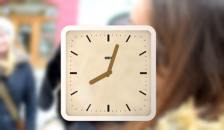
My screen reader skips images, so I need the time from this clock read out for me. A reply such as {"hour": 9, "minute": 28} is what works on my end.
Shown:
{"hour": 8, "minute": 3}
